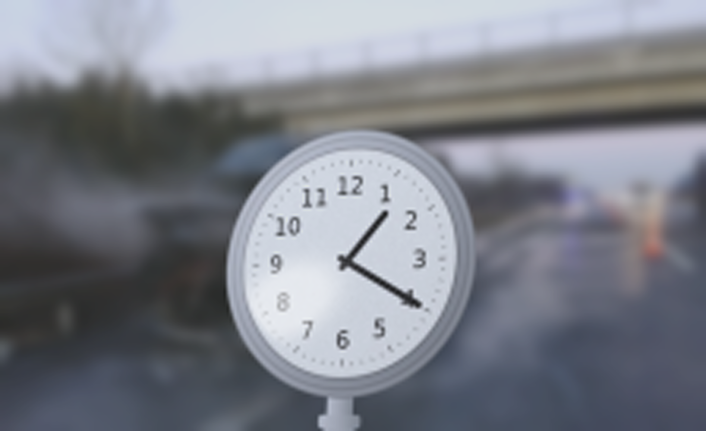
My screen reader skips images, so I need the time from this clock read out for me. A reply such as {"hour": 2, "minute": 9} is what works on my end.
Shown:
{"hour": 1, "minute": 20}
